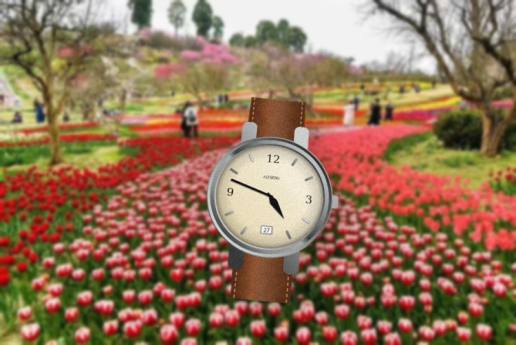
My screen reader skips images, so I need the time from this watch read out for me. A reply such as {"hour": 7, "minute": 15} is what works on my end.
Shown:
{"hour": 4, "minute": 48}
